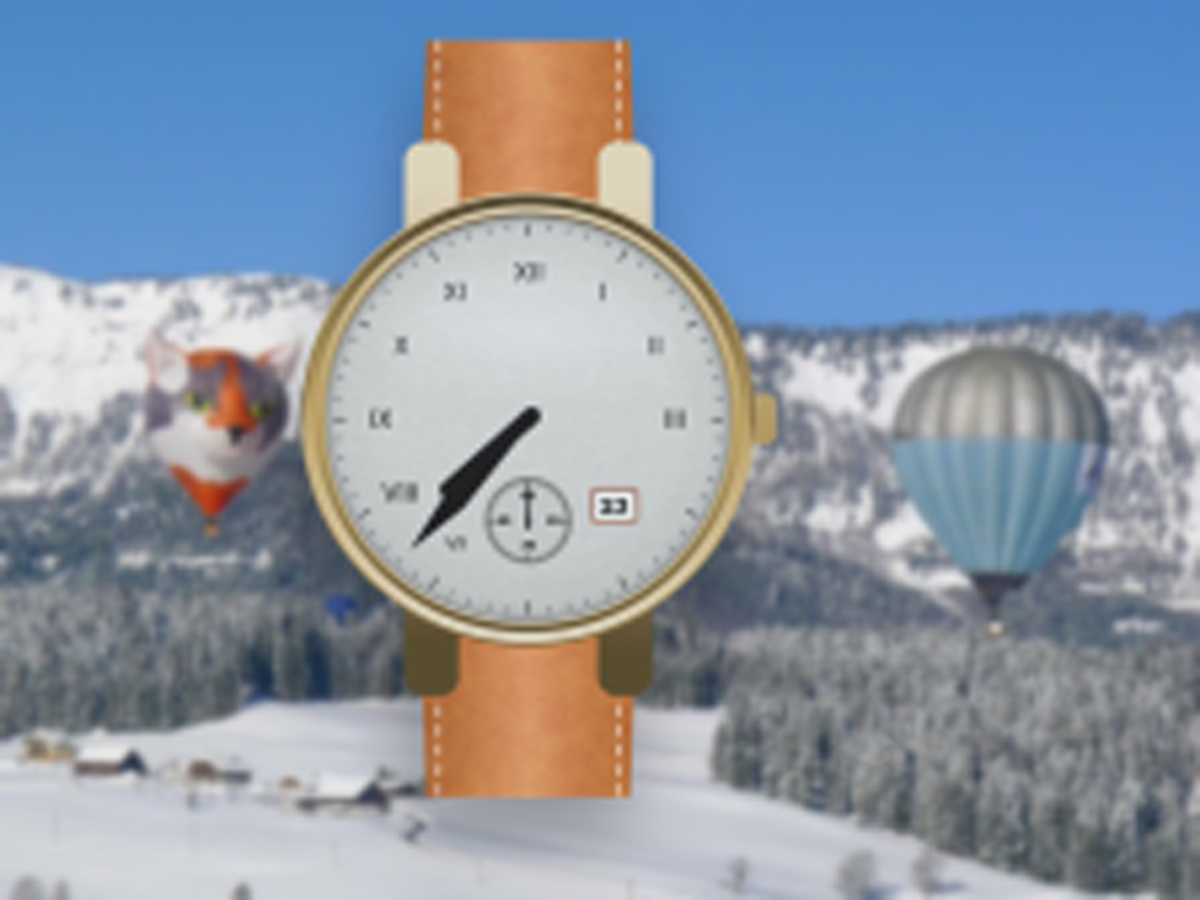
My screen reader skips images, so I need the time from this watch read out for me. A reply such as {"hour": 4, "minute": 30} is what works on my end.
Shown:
{"hour": 7, "minute": 37}
